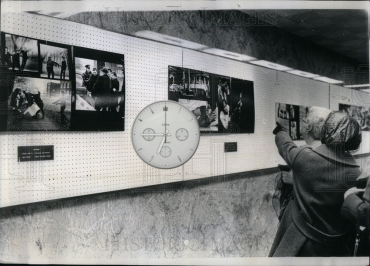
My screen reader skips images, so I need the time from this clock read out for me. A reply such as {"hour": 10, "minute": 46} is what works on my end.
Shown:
{"hour": 6, "minute": 45}
